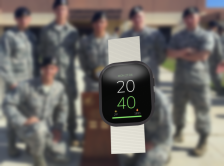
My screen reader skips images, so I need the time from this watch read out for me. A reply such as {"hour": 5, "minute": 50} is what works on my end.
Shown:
{"hour": 20, "minute": 40}
